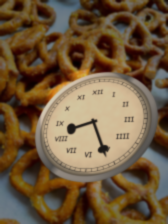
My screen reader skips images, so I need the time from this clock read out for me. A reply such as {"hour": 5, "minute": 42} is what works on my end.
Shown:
{"hour": 8, "minute": 26}
